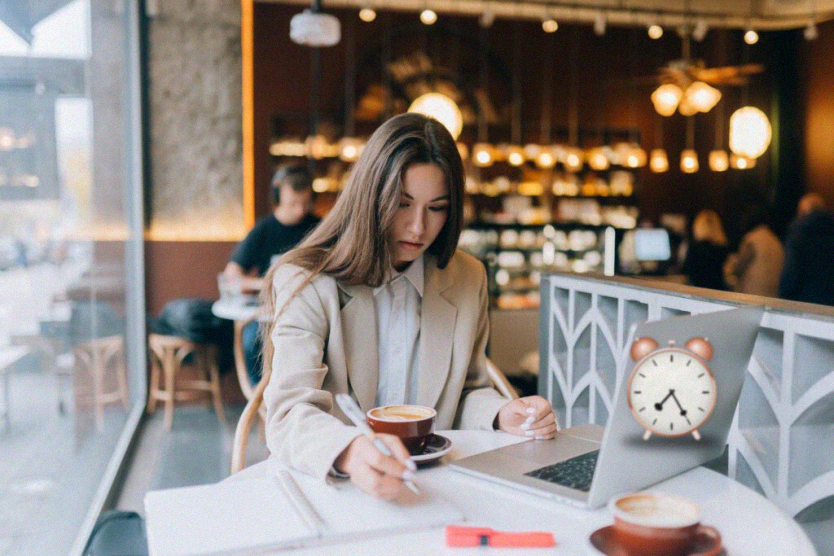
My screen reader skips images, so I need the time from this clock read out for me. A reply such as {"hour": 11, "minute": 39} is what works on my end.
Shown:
{"hour": 7, "minute": 25}
